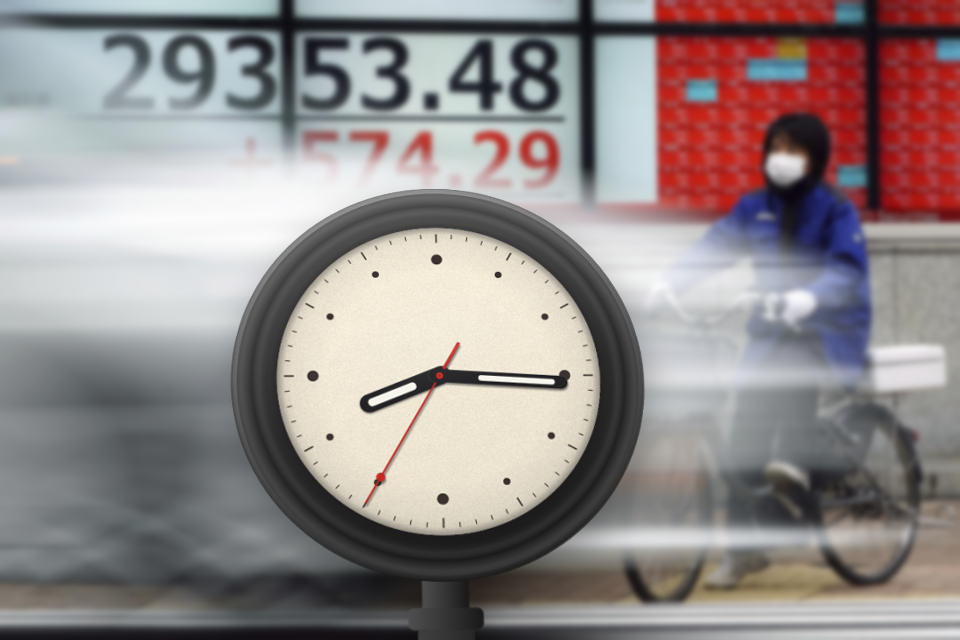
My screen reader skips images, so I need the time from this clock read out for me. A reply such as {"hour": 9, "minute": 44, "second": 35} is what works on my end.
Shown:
{"hour": 8, "minute": 15, "second": 35}
